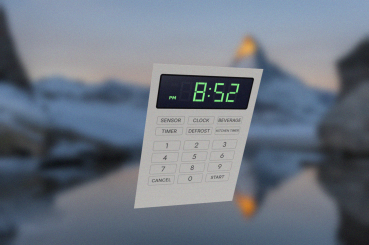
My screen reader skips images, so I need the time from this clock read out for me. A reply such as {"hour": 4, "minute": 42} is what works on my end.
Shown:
{"hour": 8, "minute": 52}
